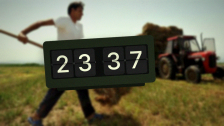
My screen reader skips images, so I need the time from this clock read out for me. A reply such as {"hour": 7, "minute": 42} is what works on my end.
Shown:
{"hour": 23, "minute": 37}
